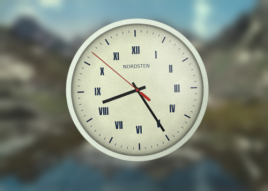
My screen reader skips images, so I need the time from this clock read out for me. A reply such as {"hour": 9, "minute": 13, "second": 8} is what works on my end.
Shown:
{"hour": 8, "minute": 24, "second": 52}
